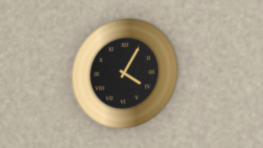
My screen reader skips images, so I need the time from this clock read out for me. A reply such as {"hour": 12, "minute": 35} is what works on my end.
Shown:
{"hour": 4, "minute": 5}
